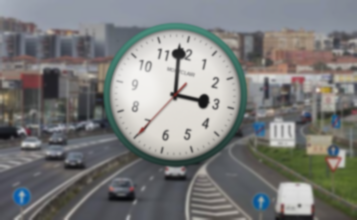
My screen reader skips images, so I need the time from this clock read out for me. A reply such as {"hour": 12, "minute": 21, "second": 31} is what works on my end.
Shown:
{"hour": 2, "minute": 58, "second": 35}
